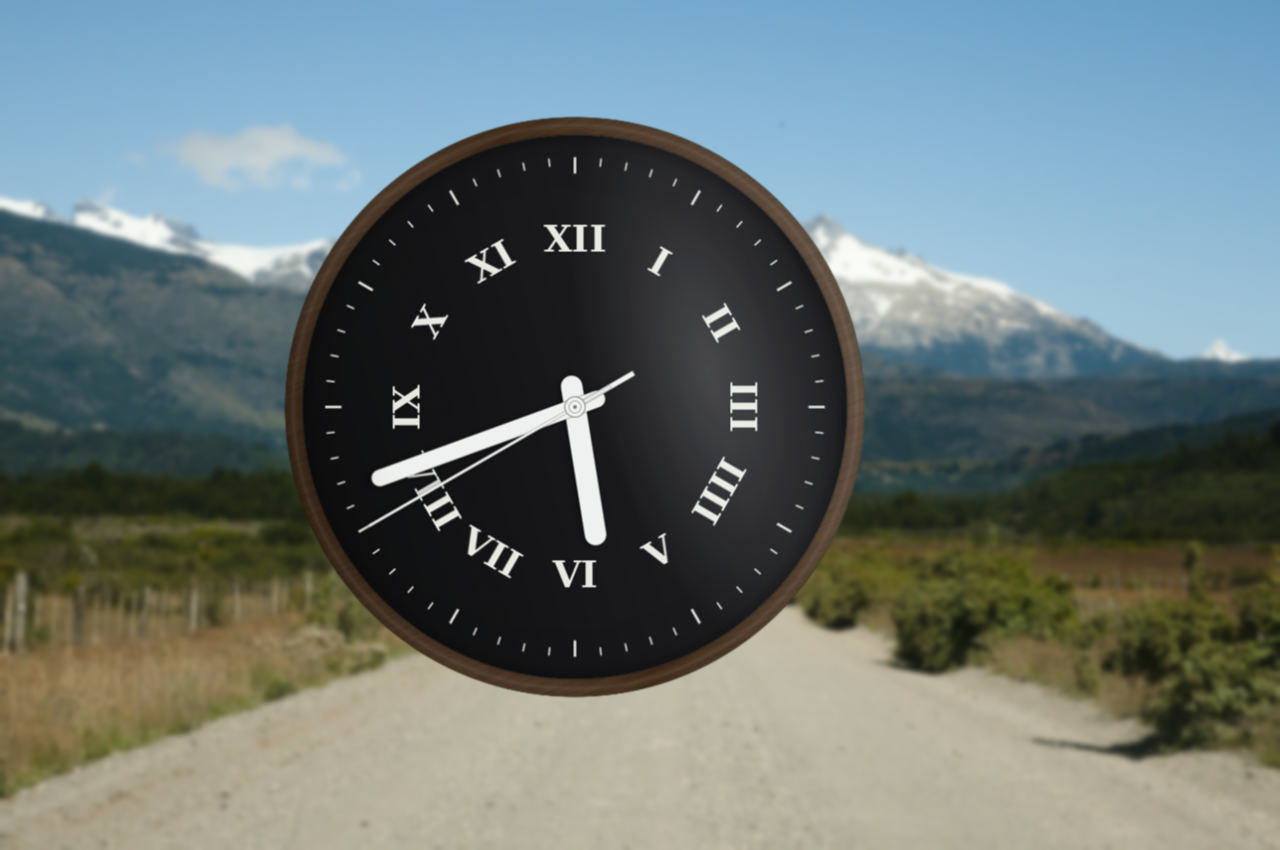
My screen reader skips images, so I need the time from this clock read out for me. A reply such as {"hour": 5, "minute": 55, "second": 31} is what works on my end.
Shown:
{"hour": 5, "minute": 41, "second": 40}
